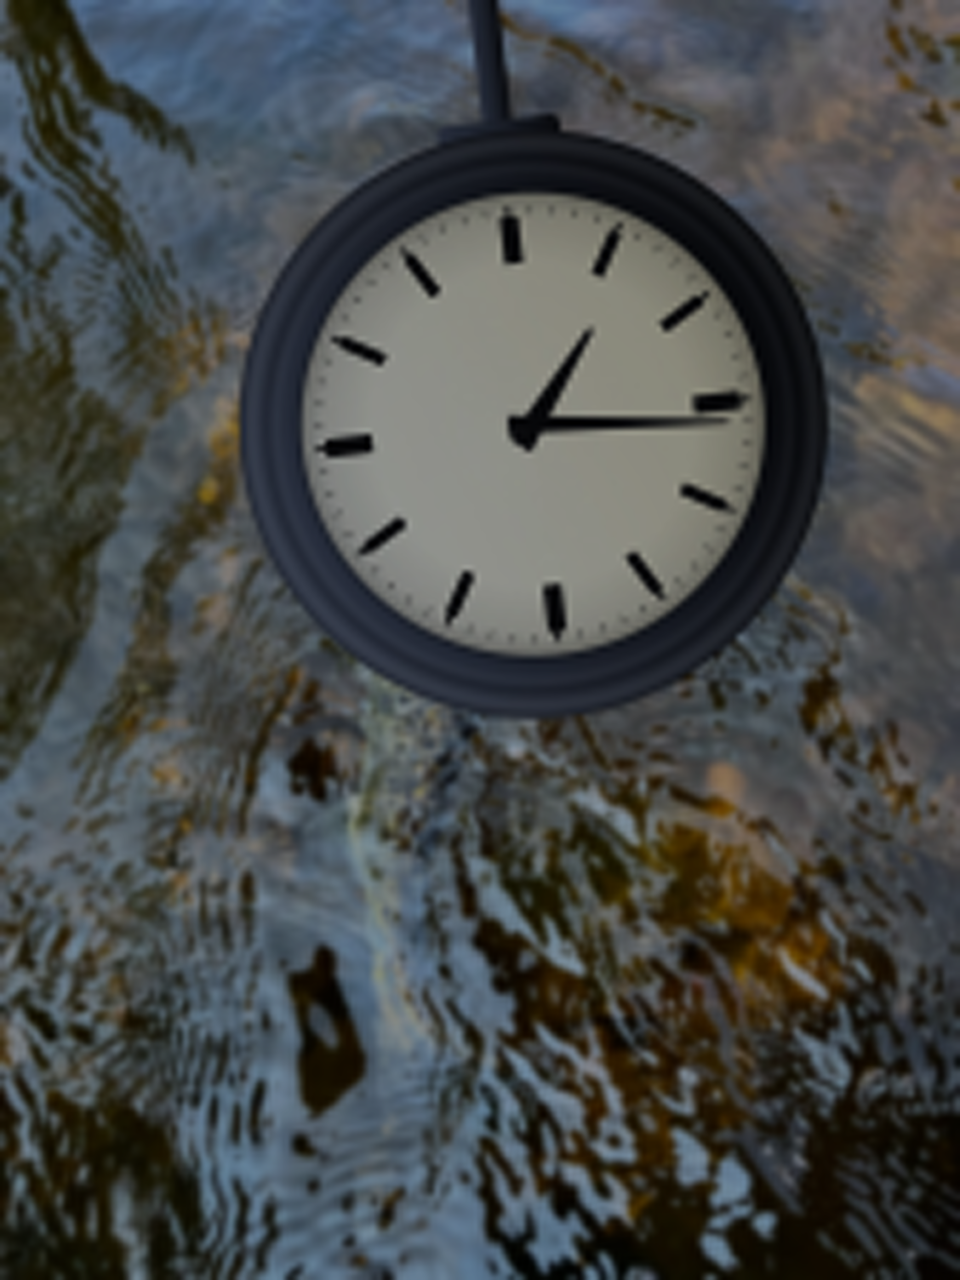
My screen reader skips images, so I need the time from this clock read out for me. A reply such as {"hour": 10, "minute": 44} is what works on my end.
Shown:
{"hour": 1, "minute": 16}
